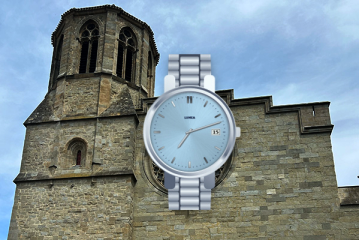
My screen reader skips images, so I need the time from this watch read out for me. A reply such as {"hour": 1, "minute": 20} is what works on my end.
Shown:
{"hour": 7, "minute": 12}
